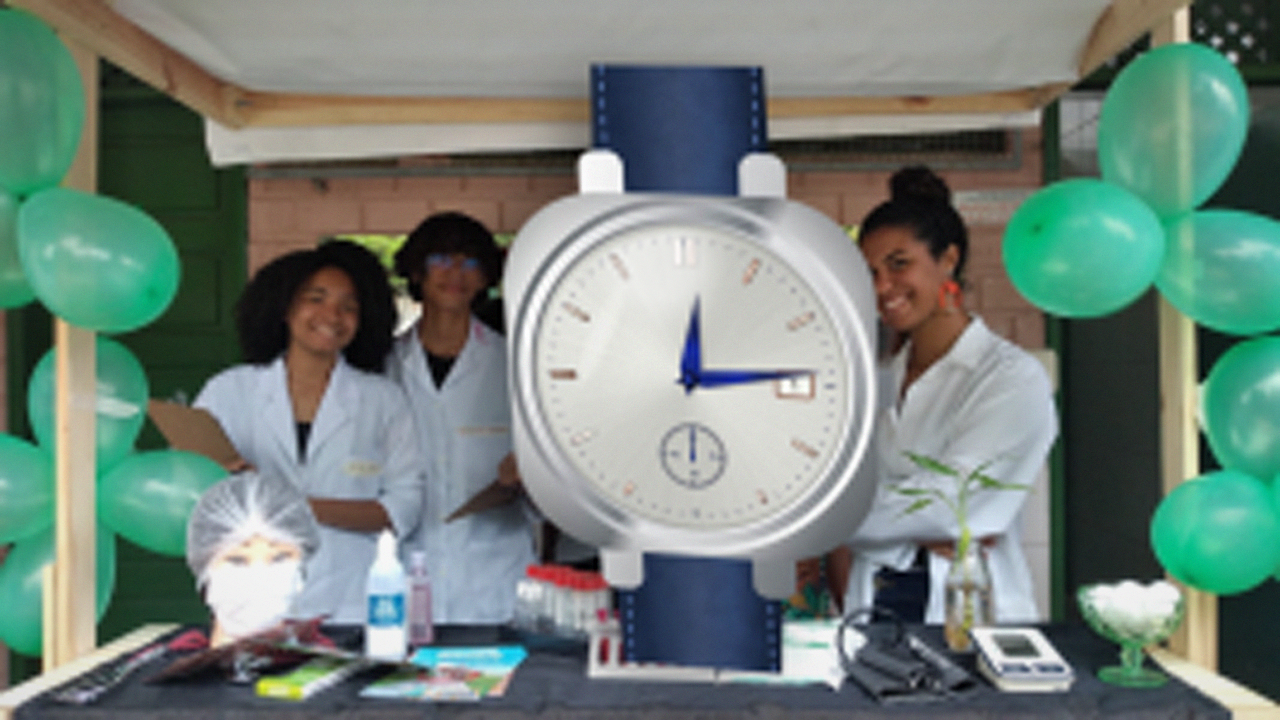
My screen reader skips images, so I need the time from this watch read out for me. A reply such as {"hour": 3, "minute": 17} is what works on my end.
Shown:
{"hour": 12, "minute": 14}
